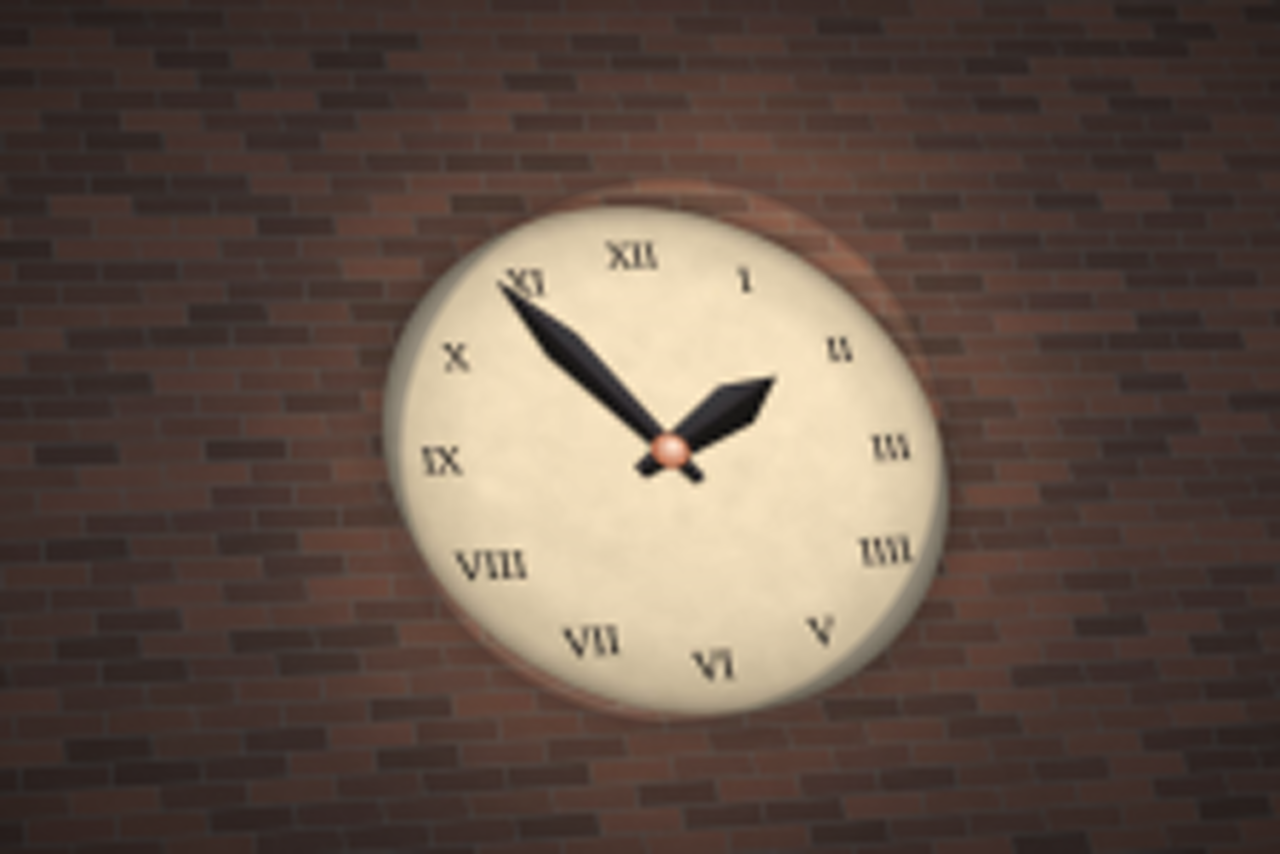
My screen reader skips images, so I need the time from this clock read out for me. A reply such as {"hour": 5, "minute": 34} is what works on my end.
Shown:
{"hour": 1, "minute": 54}
